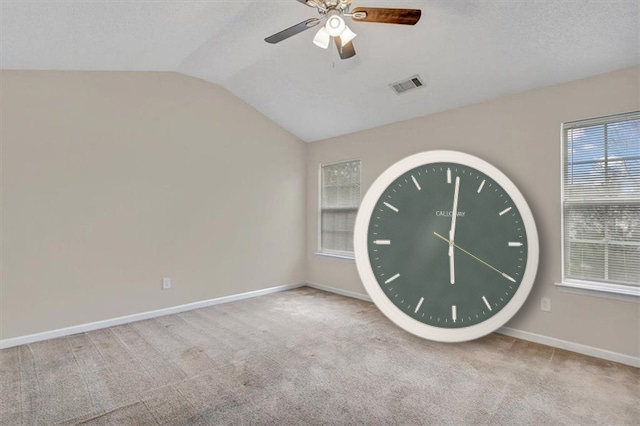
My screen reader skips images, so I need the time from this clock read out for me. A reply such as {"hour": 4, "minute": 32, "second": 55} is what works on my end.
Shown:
{"hour": 6, "minute": 1, "second": 20}
